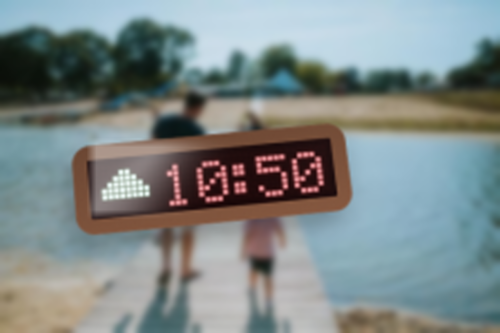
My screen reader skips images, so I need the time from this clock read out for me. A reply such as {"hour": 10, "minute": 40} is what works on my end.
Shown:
{"hour": 10, "minute": 50}
